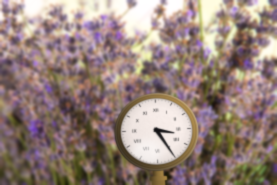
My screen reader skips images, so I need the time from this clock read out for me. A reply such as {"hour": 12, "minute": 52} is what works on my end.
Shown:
{"hour": 3, "minute": 25}
